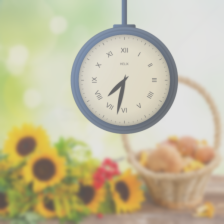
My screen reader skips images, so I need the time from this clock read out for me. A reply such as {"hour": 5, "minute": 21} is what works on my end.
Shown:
{"hour": 7, "minute": 32}
